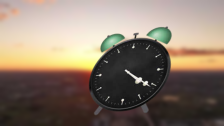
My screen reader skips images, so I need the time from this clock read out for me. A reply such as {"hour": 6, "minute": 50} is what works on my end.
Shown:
{"hour": 4, "minute": 21}
